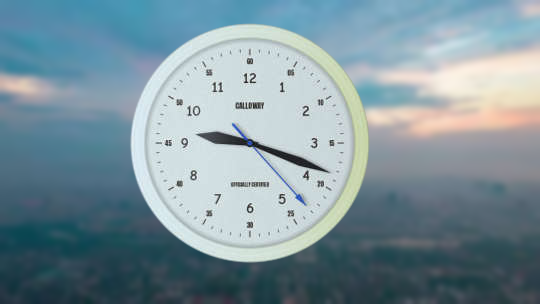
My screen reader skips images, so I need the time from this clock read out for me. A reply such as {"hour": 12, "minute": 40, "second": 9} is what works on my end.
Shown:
{"hour": 9, "minute": 18, "second": 23}
